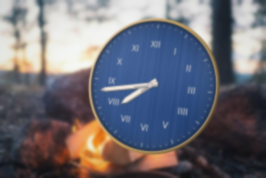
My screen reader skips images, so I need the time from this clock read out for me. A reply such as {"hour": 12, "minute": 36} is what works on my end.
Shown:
{"hour": 7, "minute": 43}
